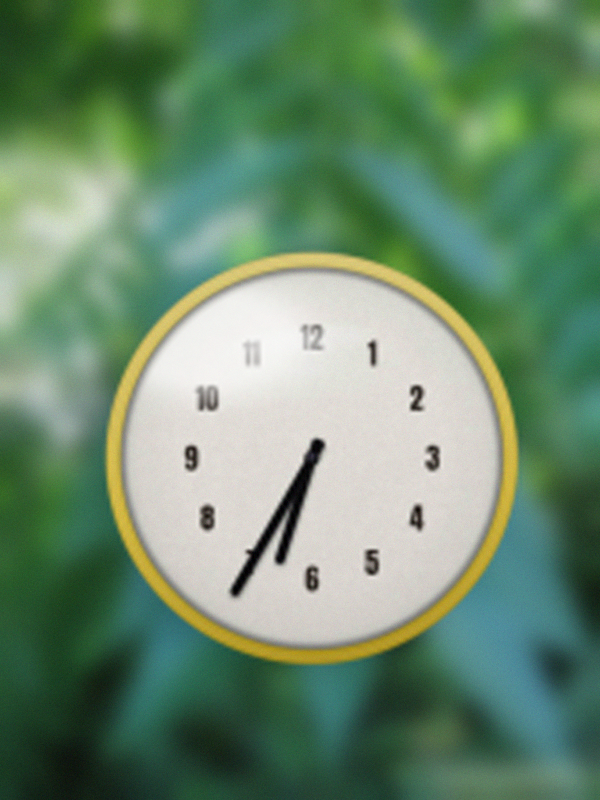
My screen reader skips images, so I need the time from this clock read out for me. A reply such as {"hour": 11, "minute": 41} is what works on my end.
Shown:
{"hour": 6, "minute": 35}
